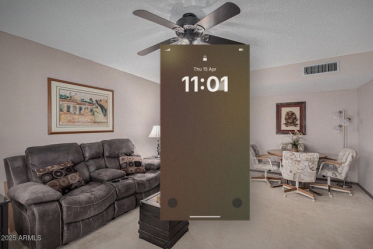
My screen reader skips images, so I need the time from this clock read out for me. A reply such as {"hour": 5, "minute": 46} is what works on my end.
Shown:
{"hour": 11, "minute": 1}
